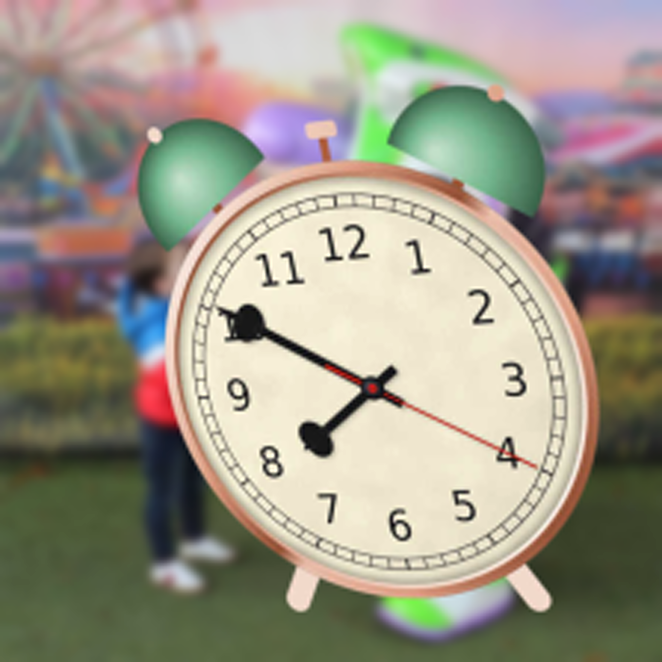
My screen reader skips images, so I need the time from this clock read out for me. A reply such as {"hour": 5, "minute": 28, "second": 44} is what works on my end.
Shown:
{"hour": 7, "minute": 50, "second": 20}
